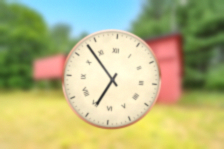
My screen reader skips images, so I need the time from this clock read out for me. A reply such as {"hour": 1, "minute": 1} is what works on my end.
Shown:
{"hour": 6, "minute": 53}
